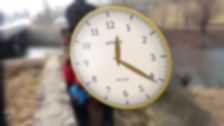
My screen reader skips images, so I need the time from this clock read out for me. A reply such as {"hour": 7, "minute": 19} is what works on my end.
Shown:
{"hour": 12, "minute": 21}
